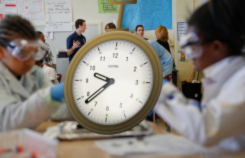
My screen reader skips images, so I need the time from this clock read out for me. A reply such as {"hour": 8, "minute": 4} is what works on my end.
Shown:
{"hour": 9, "minute": 38}
